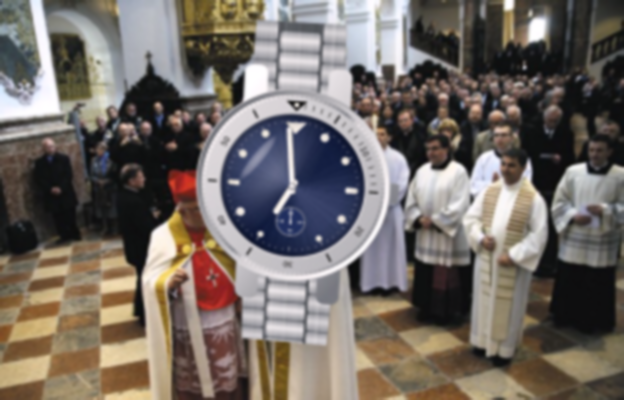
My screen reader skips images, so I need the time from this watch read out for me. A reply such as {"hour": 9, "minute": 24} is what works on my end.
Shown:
{"hour": 6, "minute": 59}
